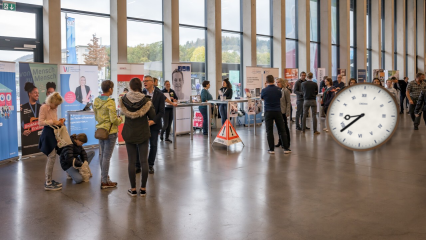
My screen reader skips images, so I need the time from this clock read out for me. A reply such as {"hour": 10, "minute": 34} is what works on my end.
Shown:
{"hour": 8, "minute": 38}
